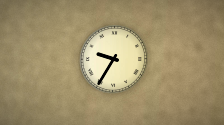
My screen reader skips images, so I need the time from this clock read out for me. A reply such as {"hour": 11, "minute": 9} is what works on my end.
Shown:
{"hour": 9, "minute": 35}
